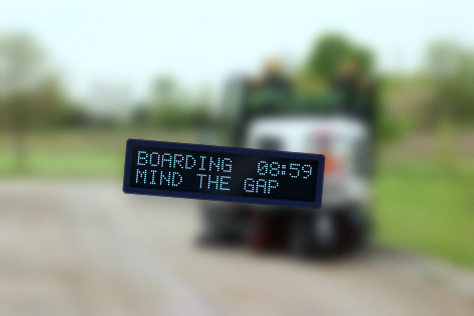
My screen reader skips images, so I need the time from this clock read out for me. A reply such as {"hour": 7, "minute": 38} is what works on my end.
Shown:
{"hour": 8, "minute": 59}
